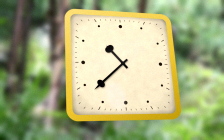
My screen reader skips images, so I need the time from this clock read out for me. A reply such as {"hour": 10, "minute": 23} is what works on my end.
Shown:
{"hour": 10, "minute": 38}
